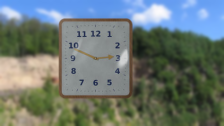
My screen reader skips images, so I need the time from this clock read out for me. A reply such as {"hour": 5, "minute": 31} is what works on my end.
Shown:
{"hour": 2, "minute": 49}
